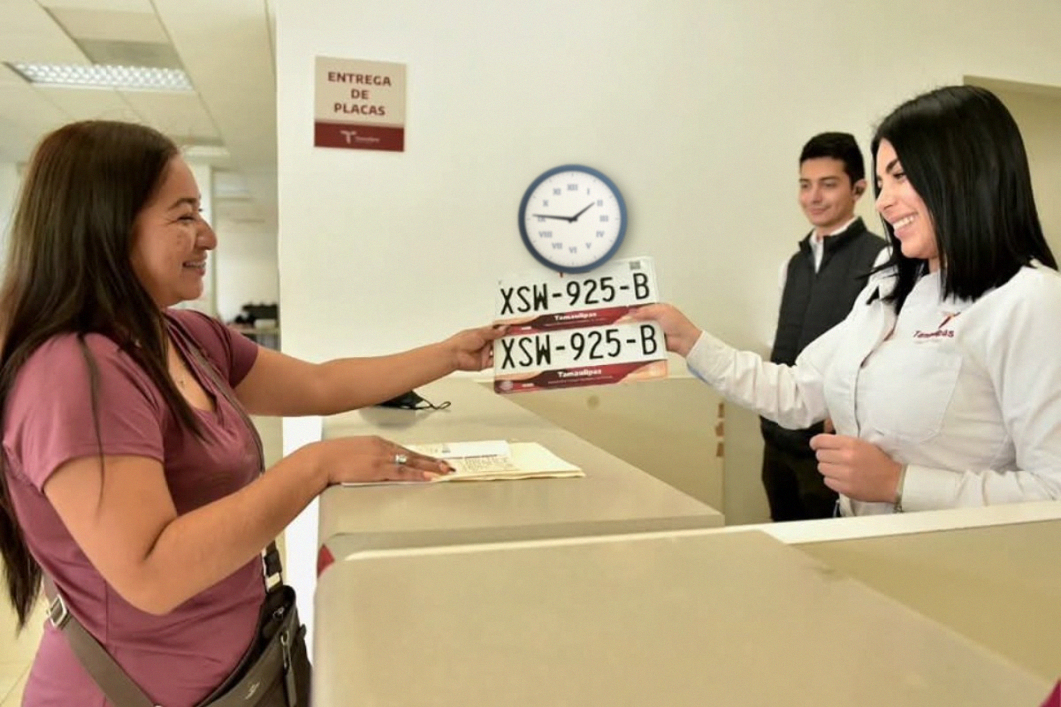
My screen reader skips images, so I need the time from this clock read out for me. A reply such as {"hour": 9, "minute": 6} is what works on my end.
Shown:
{"hour": 1, "minute": 46}
